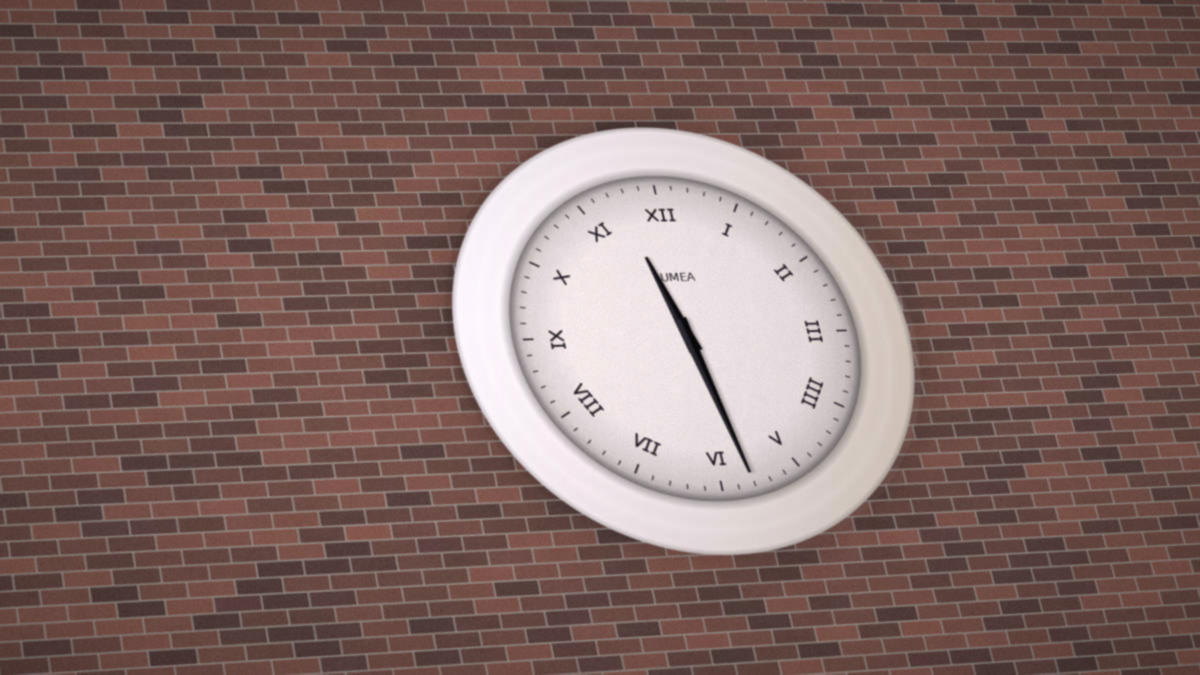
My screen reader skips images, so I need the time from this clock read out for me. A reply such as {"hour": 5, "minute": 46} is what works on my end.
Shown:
{"hour": 11, "minute": 28}
